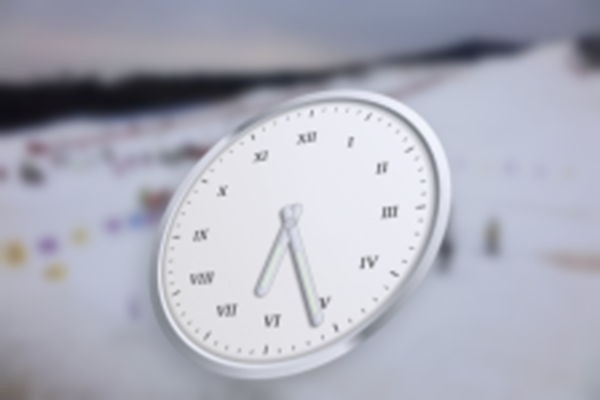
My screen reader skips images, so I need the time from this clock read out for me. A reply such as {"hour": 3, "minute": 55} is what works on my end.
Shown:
{"hour": 6, "minute": 26}
